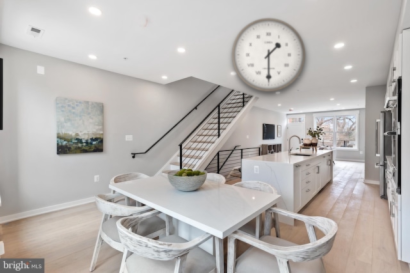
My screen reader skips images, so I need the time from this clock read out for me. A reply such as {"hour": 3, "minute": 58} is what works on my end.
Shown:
{"hour": 1, "minute": 30}
